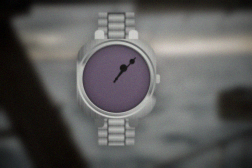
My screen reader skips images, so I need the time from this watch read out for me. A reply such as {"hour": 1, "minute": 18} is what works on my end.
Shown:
{"hour": 1, "minute": 7}
